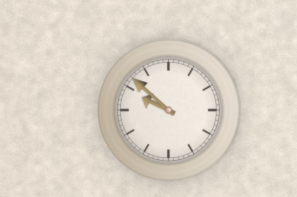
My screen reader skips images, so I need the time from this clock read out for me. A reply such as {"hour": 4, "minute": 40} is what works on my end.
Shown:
{"hour": 9, "minute": 52}
